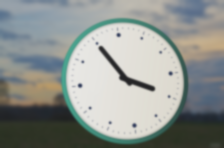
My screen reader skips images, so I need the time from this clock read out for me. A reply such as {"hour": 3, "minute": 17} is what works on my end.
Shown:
{"hour": 3, "minute": 55}
